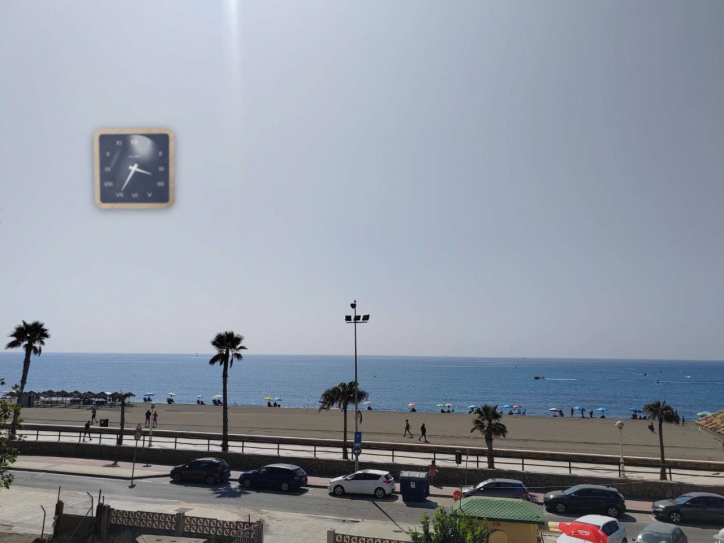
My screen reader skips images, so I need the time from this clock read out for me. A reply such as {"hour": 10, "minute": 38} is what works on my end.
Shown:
{"hour": 3, "minute": 35}
